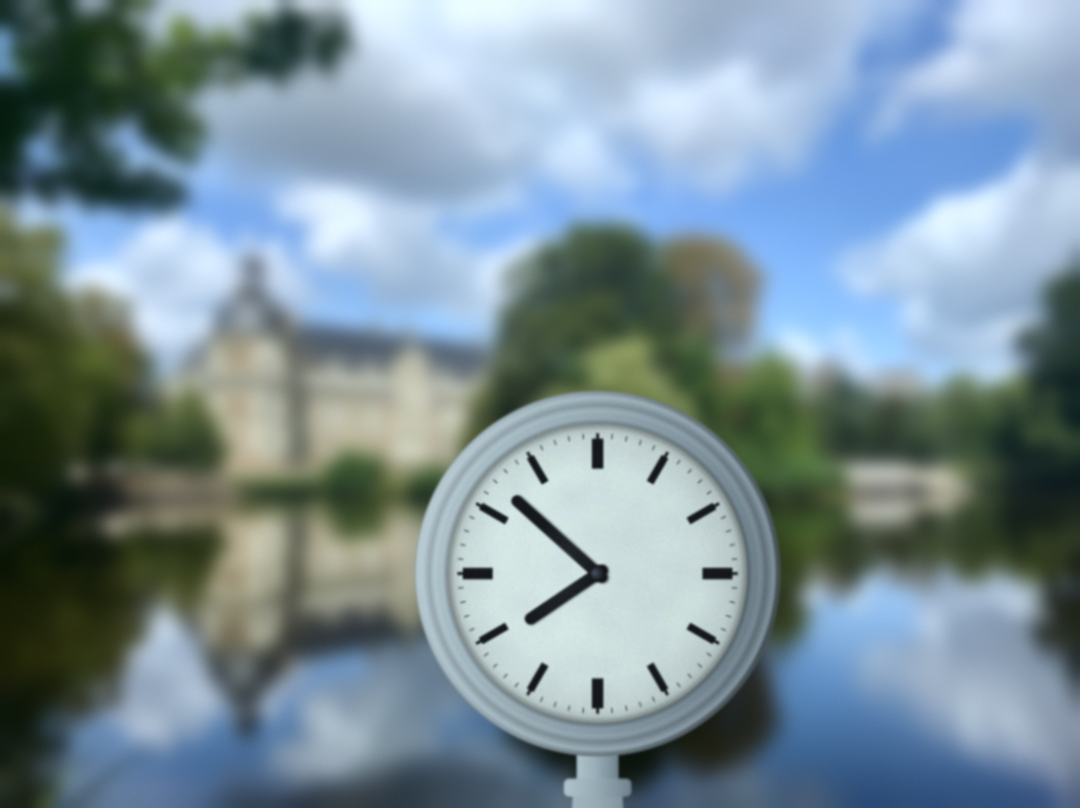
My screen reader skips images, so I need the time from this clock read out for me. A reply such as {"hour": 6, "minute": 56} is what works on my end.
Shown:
{"hour": 7, "minute": 52}
